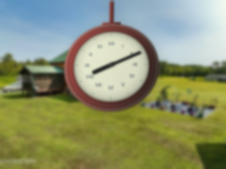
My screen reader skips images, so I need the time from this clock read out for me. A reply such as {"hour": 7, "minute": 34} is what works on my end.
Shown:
{"hour": 8, "minute": 11}
